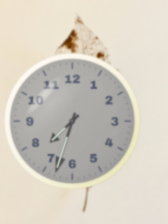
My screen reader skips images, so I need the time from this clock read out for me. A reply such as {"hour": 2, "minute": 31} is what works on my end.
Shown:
{"hour": 7, "minute": 33}
